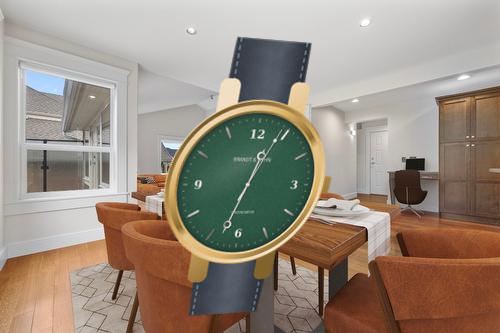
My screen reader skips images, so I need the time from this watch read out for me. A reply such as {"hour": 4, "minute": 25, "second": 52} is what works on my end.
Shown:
{"hour": 12, "minute": 33, "second": 4}
